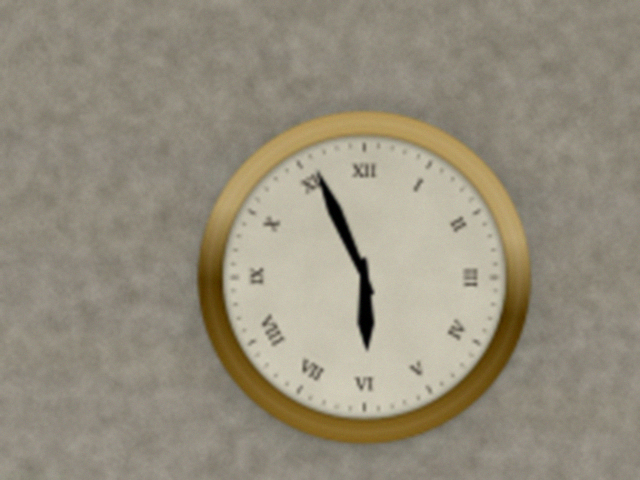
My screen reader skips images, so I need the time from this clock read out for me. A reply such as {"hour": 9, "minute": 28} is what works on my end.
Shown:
{"hour": 5, "minute": 56}
